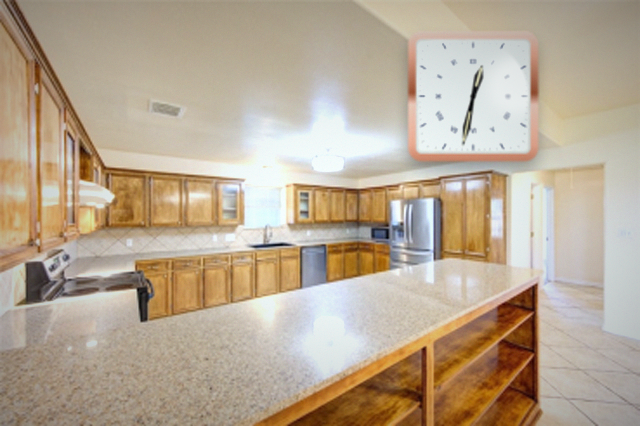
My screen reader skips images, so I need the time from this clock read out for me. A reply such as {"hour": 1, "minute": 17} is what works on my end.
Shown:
{"hour": 12, "minute": 32}
